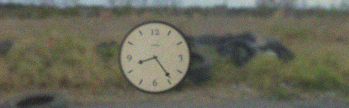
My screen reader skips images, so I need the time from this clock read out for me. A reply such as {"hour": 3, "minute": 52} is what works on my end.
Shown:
{"hour": 8, "minute": 24}
